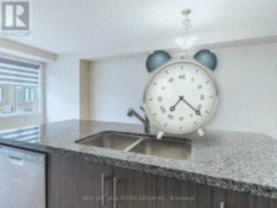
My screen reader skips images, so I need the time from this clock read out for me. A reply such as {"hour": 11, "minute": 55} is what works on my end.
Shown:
{"hour": 7, "minute": 22}
